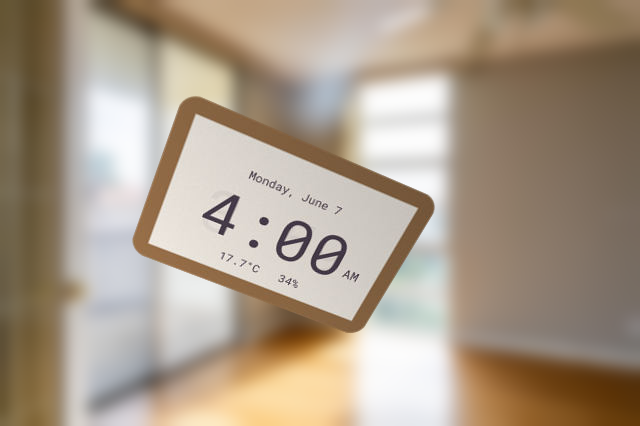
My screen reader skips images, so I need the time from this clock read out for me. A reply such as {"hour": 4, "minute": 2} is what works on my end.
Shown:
{"hour": 4, "minute": 0}
